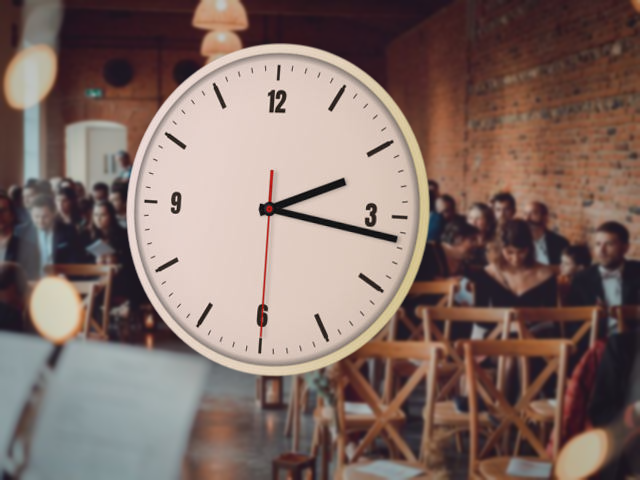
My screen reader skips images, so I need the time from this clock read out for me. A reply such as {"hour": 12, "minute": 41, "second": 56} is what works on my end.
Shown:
{"hour": 2, "minute": 16, "second": 30}
